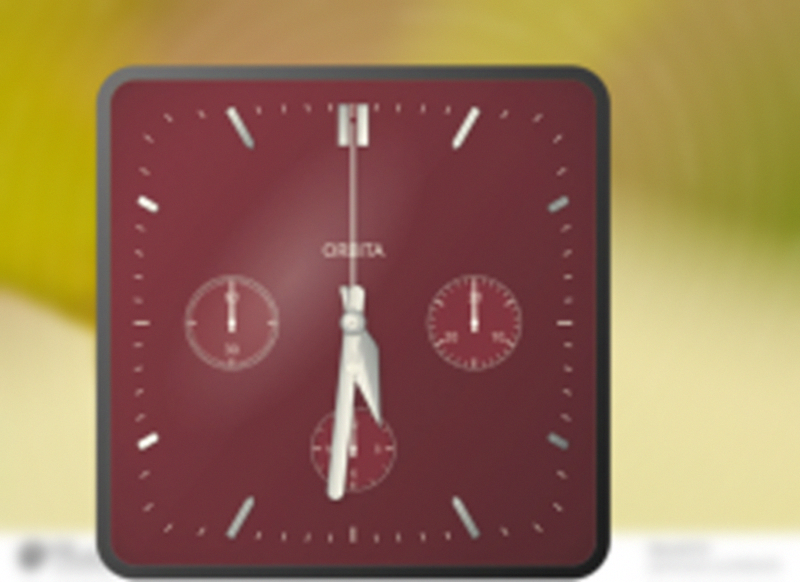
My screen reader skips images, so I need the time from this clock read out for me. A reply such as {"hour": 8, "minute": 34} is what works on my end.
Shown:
{"hour": 5, "minute": 31}
